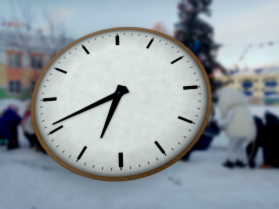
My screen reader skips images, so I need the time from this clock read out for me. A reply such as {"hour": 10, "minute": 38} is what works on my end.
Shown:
{"hour": 6, "minute": 41}
